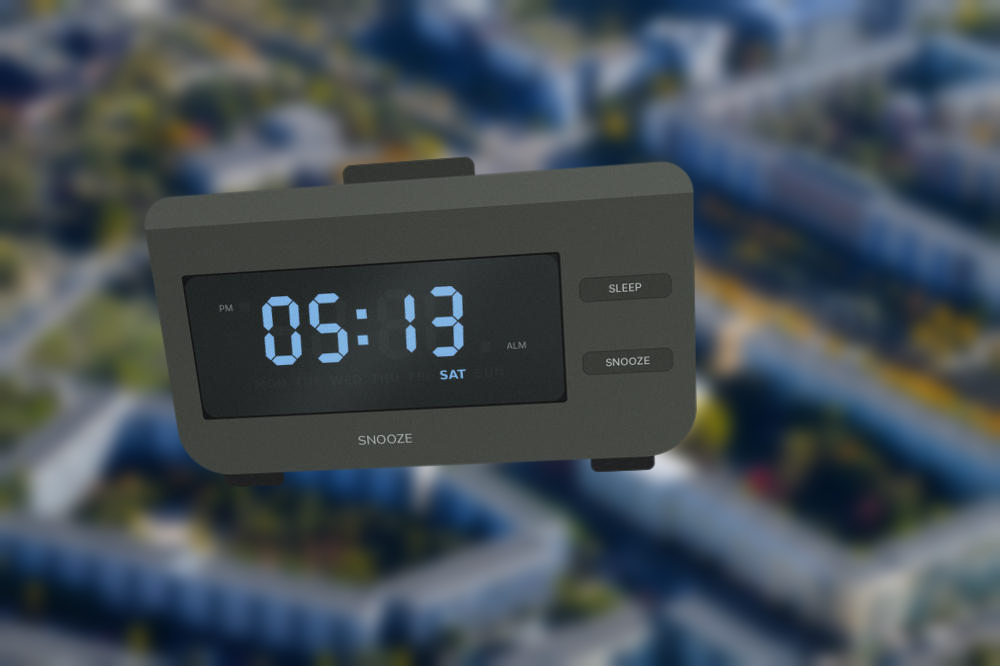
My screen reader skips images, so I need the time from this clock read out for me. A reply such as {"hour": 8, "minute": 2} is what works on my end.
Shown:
{"hour": 5, "minute": 13}
